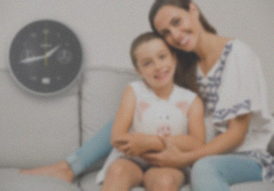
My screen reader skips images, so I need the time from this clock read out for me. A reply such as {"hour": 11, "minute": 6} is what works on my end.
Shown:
{"hour": 1, "minute": 43}
